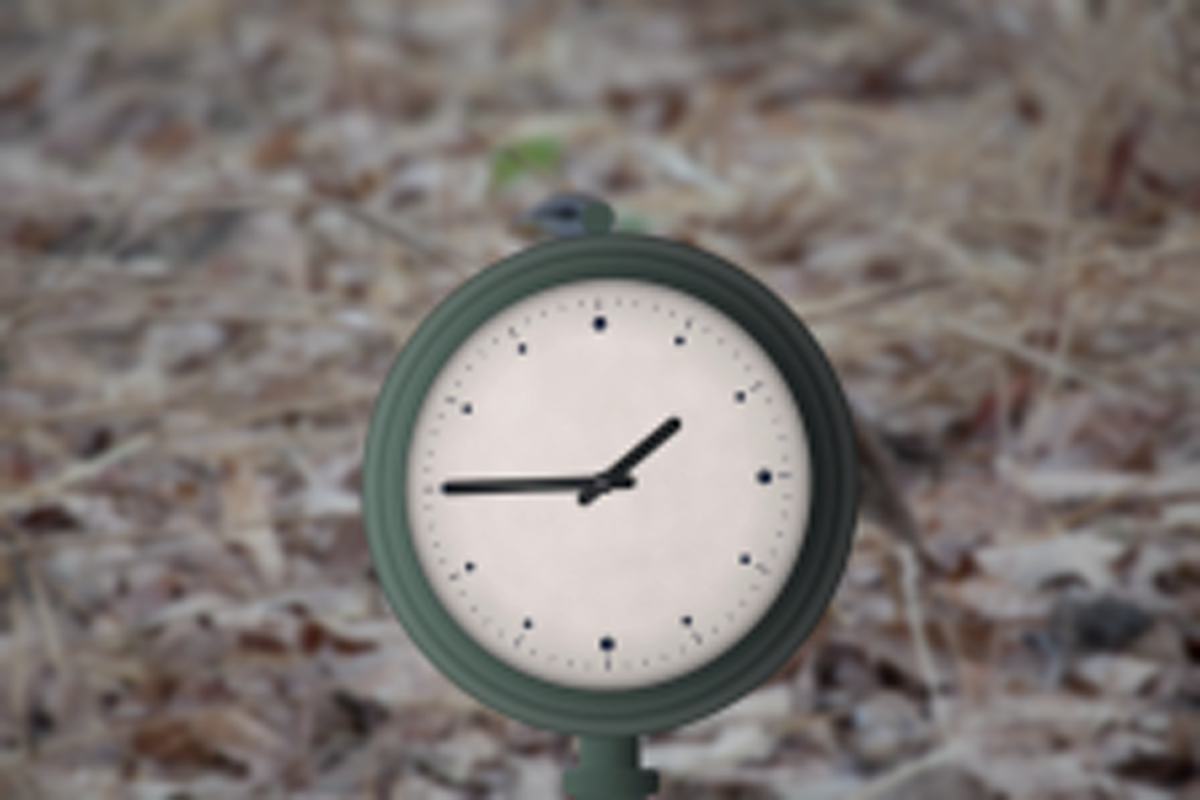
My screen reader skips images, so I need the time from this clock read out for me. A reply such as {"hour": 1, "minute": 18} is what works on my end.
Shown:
{"hour": 1, "minute": 45}
